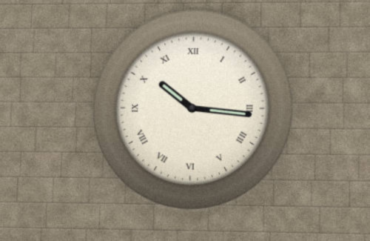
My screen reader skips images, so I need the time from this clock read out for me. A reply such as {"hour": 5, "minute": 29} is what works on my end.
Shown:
{"hour": 10, "minute": 16}
